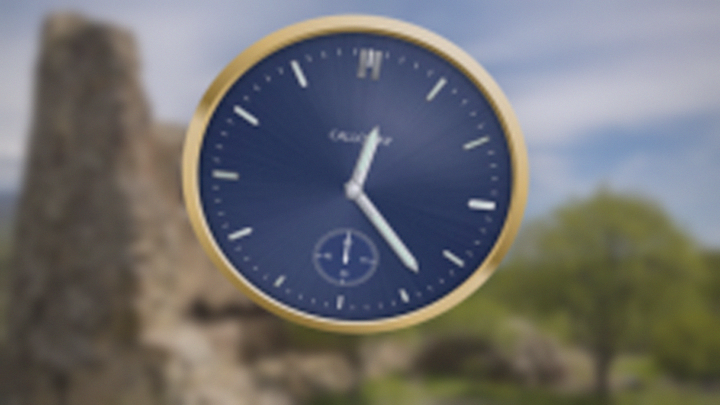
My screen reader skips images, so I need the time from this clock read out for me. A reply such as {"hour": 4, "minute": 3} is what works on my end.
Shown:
{"hour": 12, "minute": 23}
